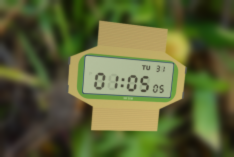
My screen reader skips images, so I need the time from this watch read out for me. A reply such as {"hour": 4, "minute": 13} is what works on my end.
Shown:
{"hour": 1, "minute": 5}
